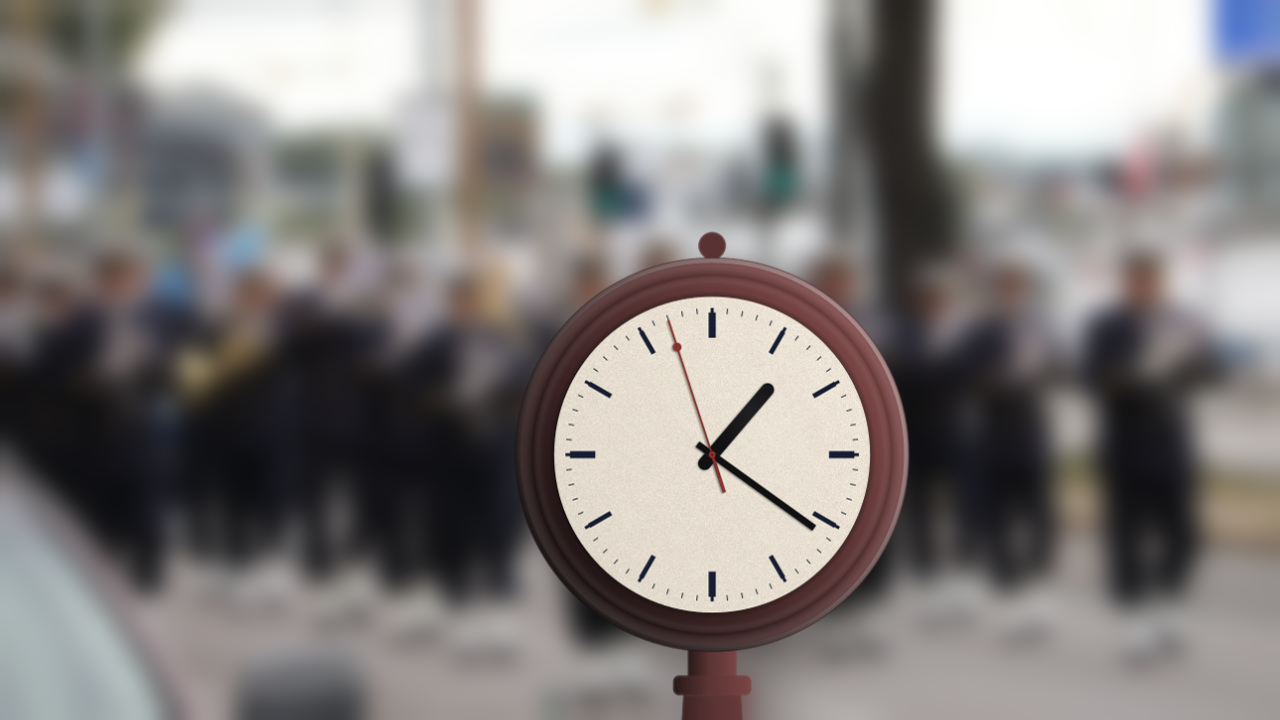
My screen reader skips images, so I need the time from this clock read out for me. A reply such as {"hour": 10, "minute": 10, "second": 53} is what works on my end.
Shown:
{"hour": 1, "minute": 20, "second": 57}
